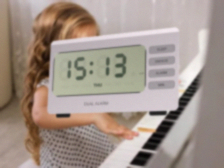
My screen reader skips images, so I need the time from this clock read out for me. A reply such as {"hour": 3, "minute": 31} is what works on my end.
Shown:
{"hour": 15, "minute": 13}
